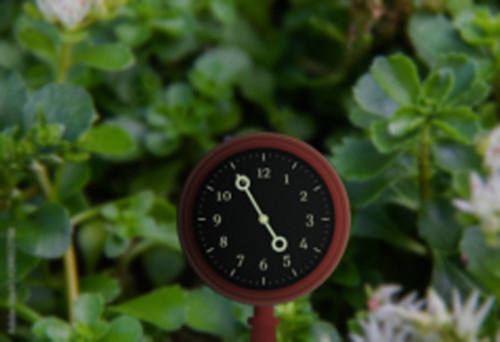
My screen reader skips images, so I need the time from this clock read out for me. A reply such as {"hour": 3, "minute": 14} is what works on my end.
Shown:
{"hour": 4, "minute": 55}
